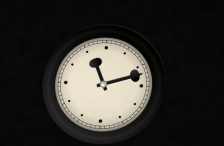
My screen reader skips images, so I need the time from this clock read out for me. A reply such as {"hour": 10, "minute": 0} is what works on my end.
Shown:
{"hour": 11, "minute": 12}
